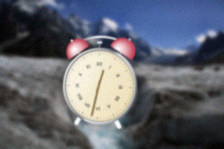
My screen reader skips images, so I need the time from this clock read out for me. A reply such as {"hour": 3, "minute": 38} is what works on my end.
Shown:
{"hour": 12, "minute": 32}
